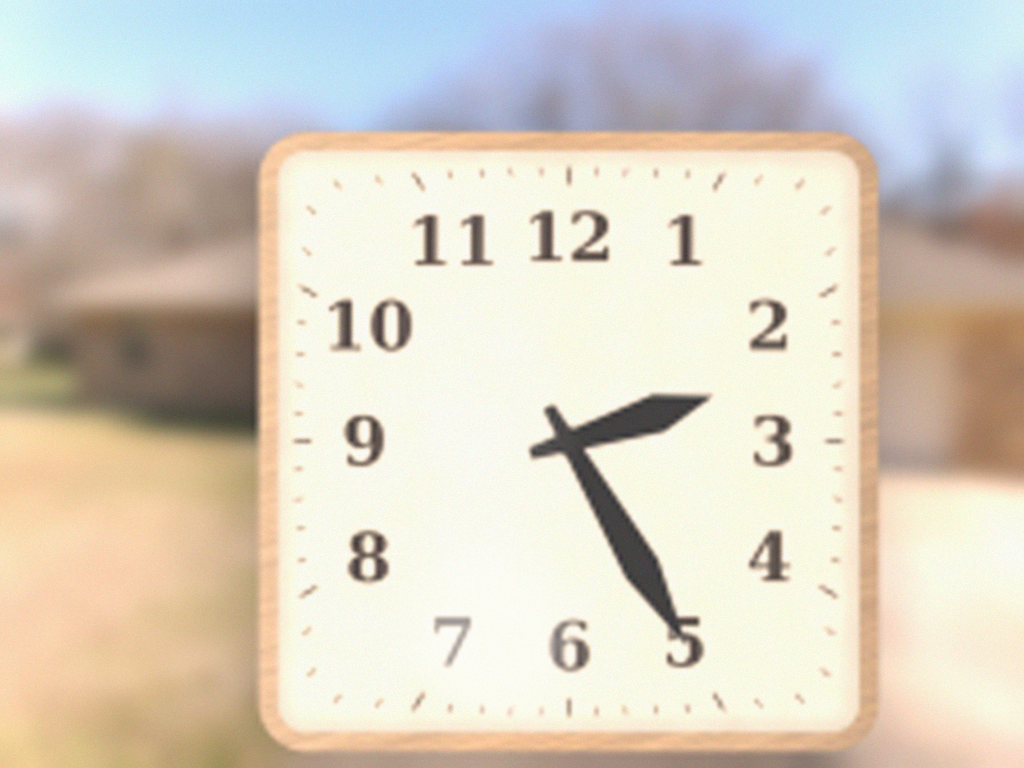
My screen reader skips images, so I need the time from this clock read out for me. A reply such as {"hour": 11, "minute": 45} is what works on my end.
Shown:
{"hour": 2, "minute": 25}
